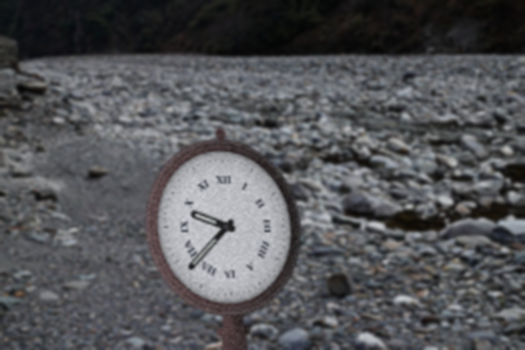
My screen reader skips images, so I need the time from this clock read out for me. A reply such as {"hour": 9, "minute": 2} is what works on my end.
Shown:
{"hour": 9, "minute": 38}
